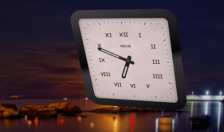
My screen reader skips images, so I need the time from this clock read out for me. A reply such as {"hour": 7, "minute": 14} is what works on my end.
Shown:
{"hour": 6, "minute": 49}
